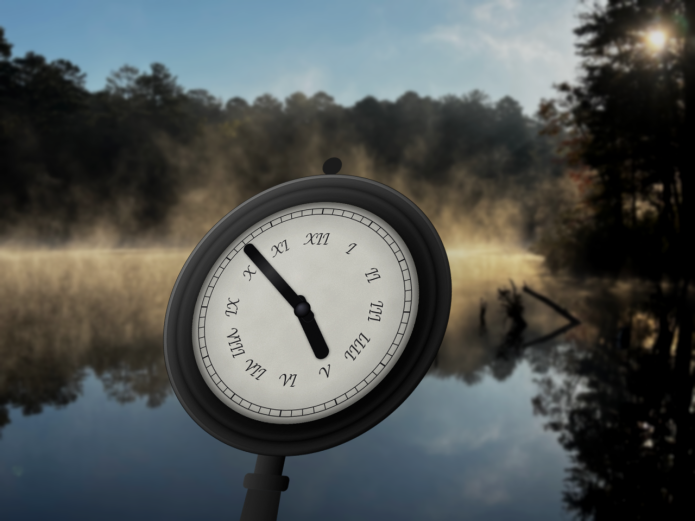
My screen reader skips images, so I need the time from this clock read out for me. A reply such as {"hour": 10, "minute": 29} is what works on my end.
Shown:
{"hour": 4, "minute": 52}
